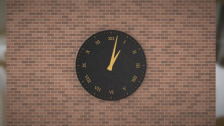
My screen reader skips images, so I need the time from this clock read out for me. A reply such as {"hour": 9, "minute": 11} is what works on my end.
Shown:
{"hour": 1, "minute": 2}
